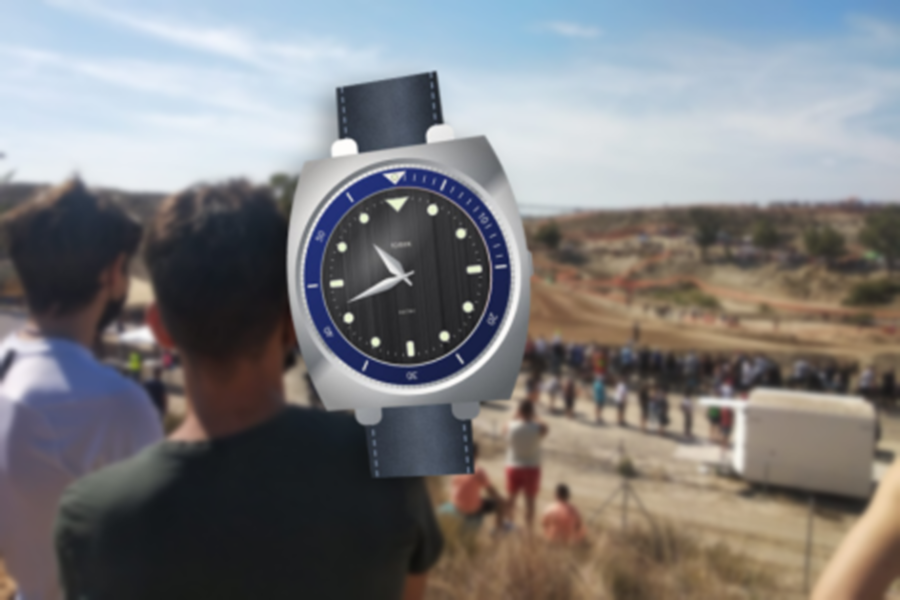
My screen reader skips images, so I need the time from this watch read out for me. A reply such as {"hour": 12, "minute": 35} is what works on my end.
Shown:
{"hour": 10, "minute": 42}
